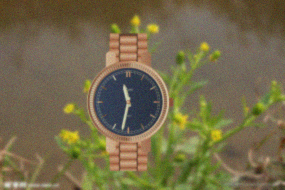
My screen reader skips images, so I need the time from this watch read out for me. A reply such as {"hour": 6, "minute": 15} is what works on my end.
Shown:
{"hour": 11, "minute": 32}
